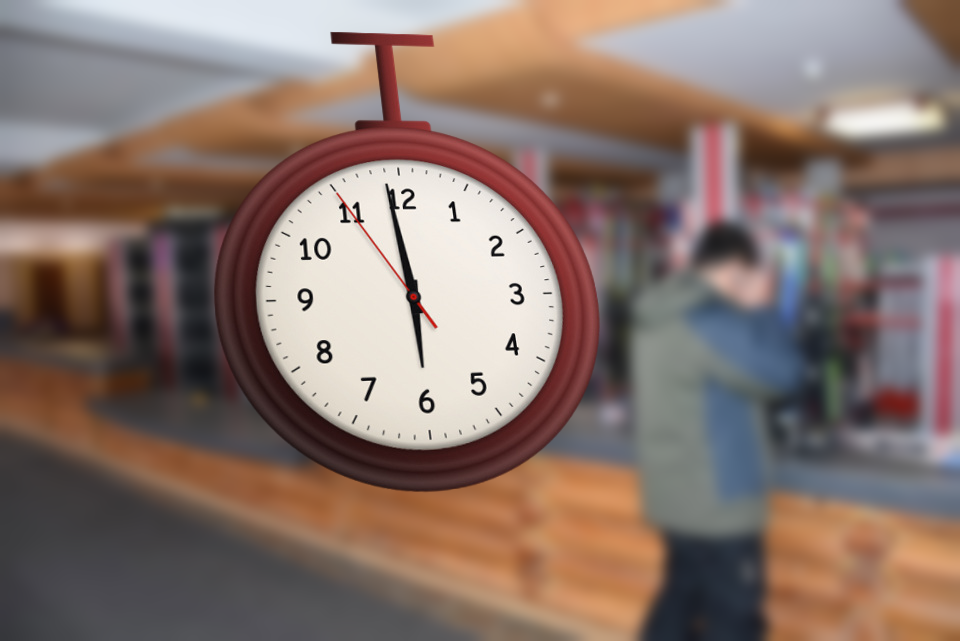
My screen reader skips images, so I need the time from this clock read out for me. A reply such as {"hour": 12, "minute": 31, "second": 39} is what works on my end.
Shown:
{"hour": 5, "minute": 58, "second": 55}
